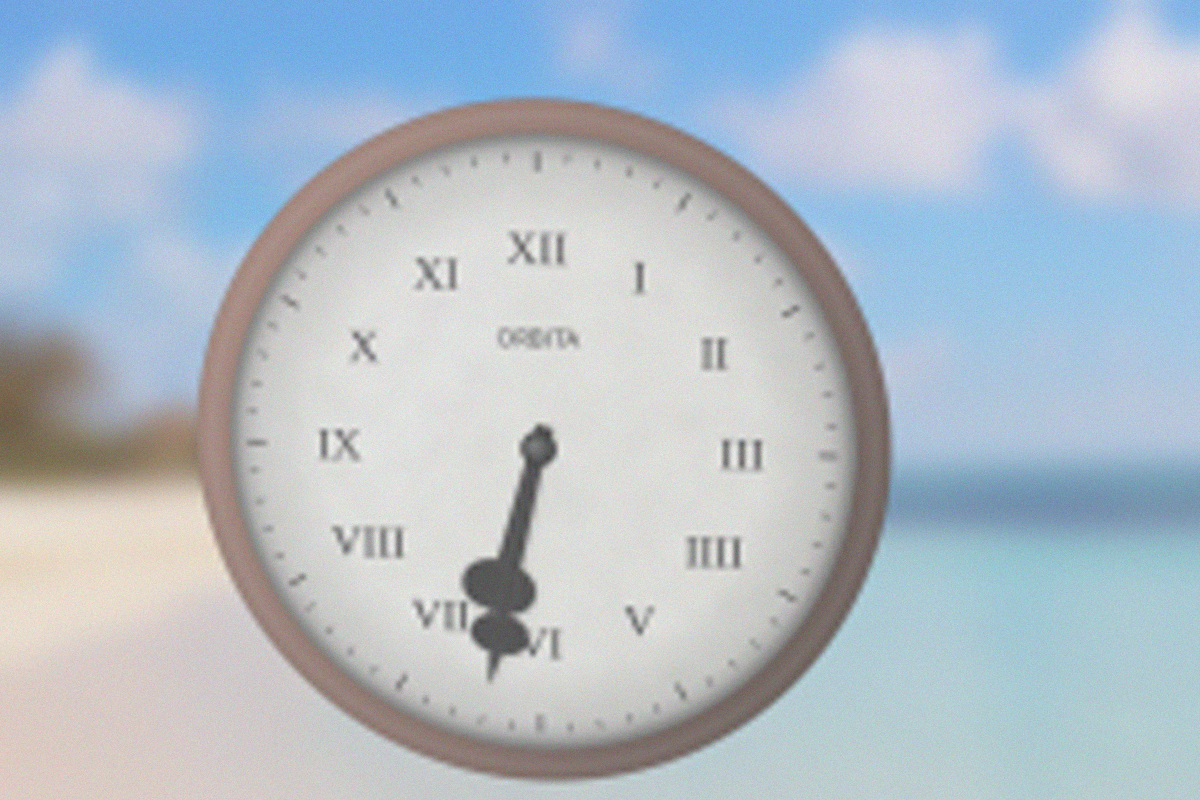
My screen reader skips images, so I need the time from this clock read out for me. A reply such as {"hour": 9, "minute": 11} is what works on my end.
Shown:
{"hour": 6, "minute": 32}
